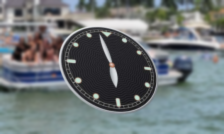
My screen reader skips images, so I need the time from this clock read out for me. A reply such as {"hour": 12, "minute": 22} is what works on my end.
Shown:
{"hour": 5, "minute": 58}
